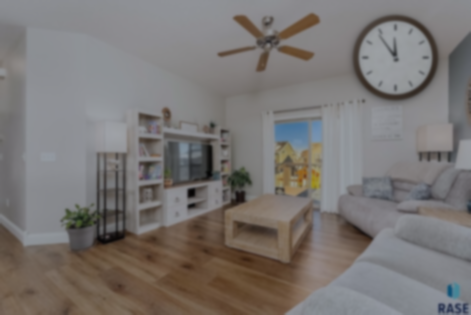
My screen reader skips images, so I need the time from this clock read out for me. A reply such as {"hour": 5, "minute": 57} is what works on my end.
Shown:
{"hour": 11, "minute": 54}
